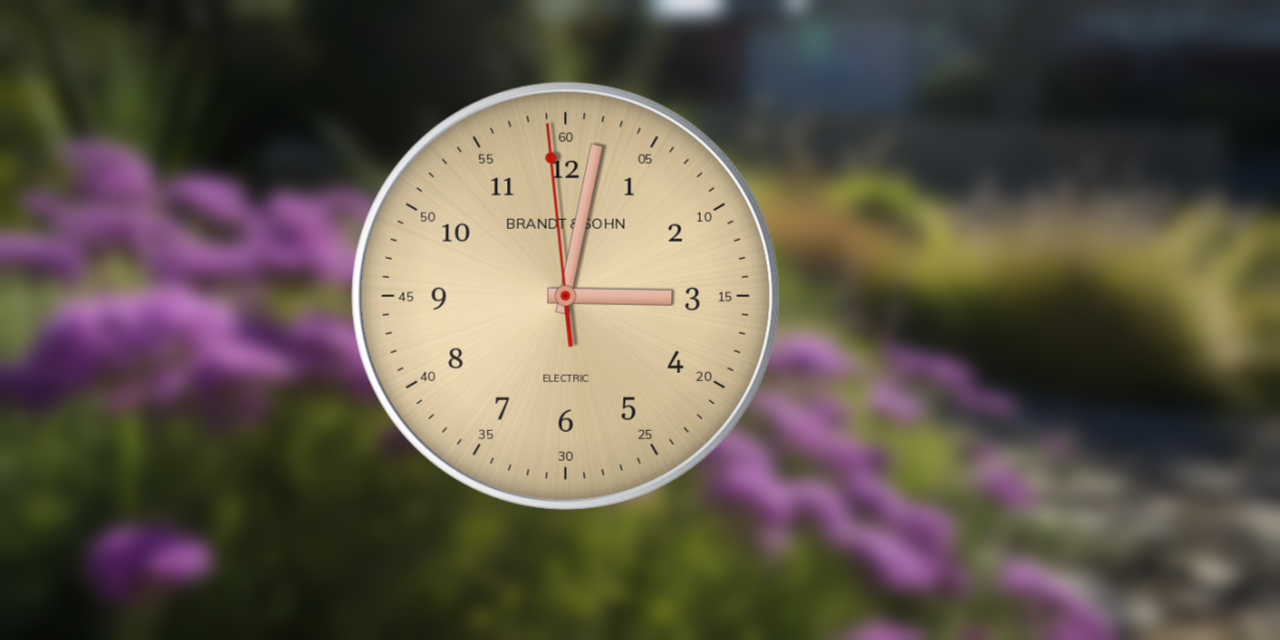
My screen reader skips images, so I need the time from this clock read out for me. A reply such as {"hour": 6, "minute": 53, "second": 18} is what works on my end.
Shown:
{"hour": 3, "minute": 1, "second": 59}
